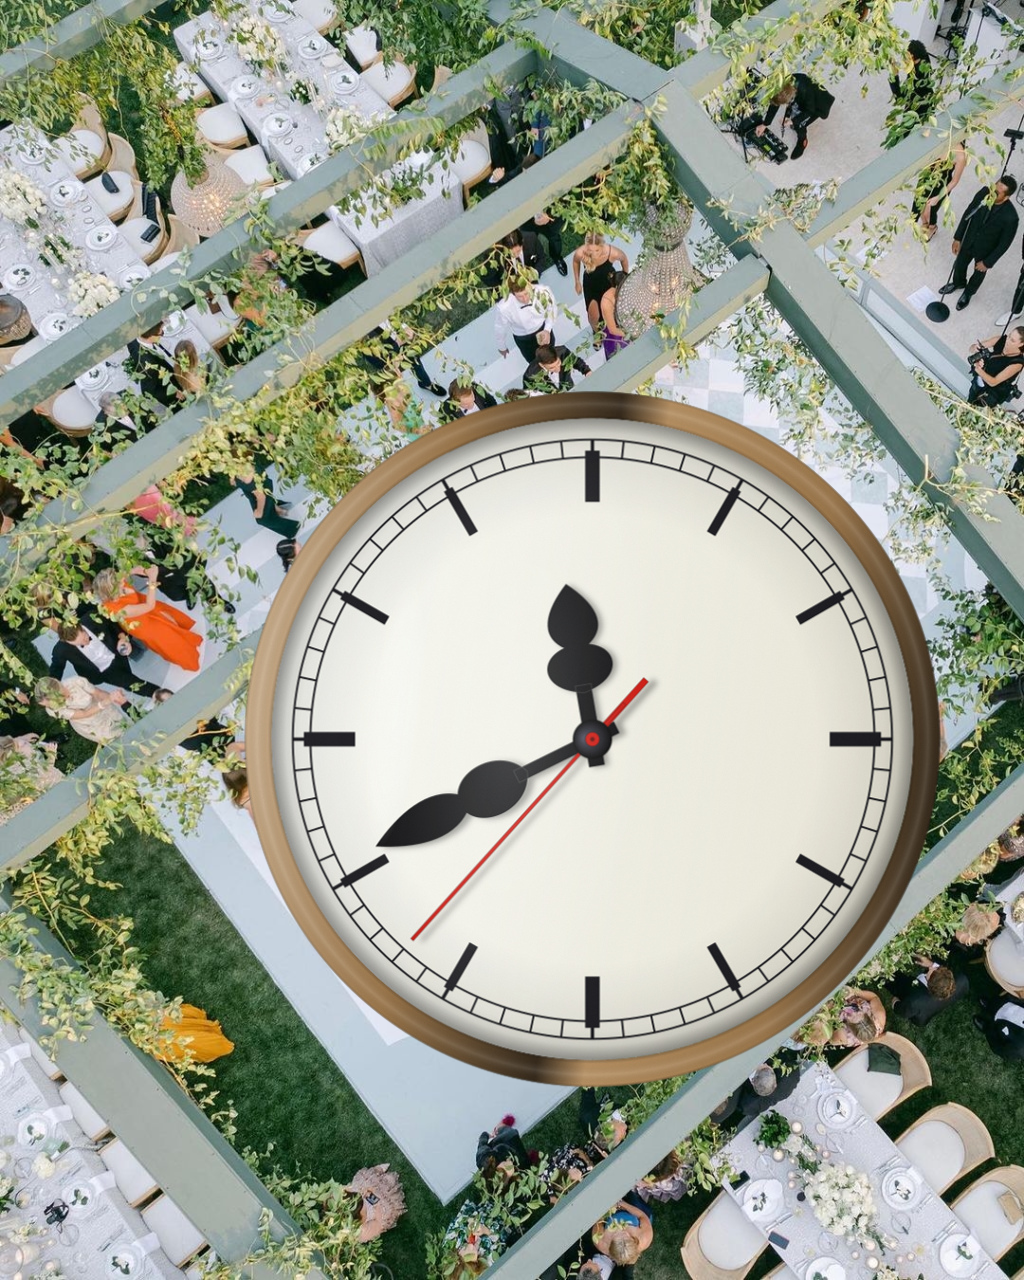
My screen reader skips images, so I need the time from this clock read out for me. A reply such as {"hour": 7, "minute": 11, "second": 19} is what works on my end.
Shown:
{"hour": 11, "minute": 40, "second": 37}
